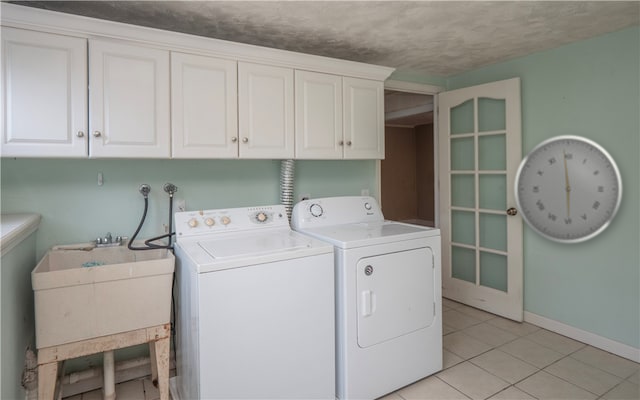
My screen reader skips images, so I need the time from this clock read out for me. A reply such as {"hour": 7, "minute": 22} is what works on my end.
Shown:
{"hour": 5, "minute": 59}
